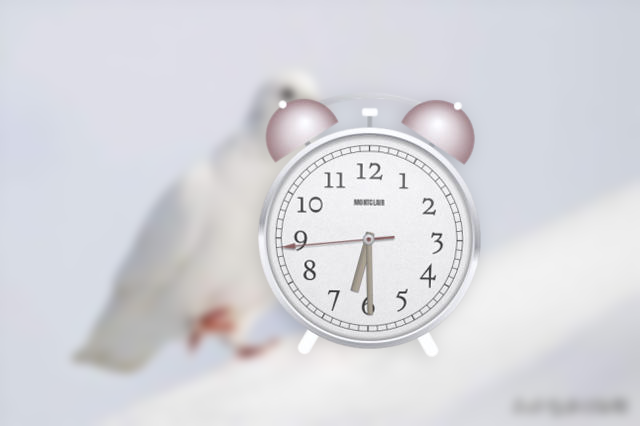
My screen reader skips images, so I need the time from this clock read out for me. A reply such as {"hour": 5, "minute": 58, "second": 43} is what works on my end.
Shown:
{"hour": 6, "minute": 29, "second": 44}
